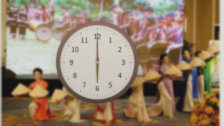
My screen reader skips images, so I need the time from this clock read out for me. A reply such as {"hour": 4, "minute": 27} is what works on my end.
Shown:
{"hour": 6, "minute": 0}
